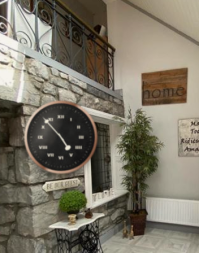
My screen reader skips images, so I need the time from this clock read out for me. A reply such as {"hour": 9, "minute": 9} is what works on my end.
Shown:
{"hour": 4, "minute": 53}
